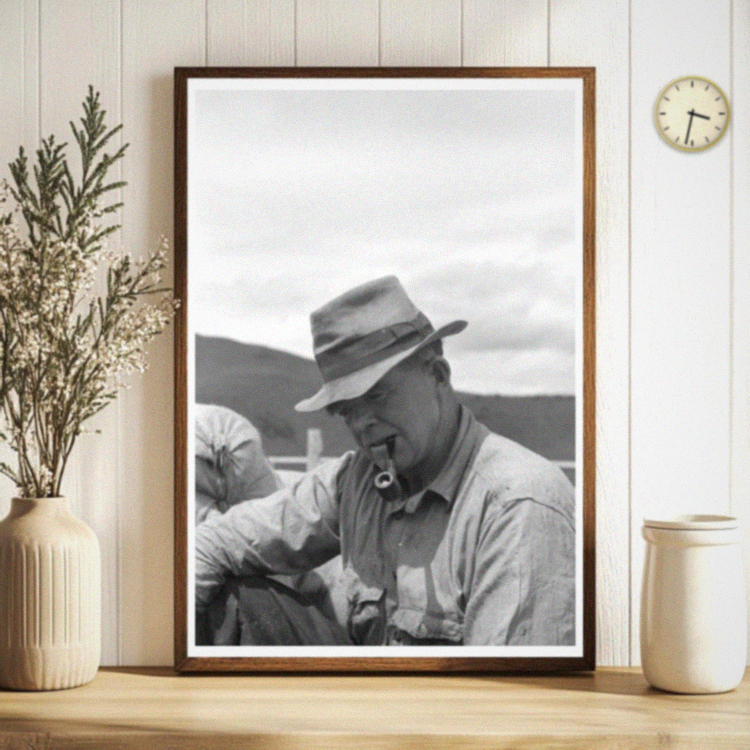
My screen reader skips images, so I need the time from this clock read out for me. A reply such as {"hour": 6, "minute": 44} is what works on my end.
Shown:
{"hour": 3, "minute": 32}
